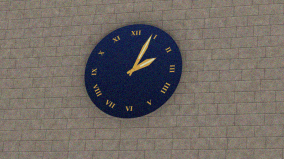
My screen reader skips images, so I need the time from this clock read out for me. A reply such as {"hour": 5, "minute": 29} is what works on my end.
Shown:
{"hour": 2, "minute": 4}
